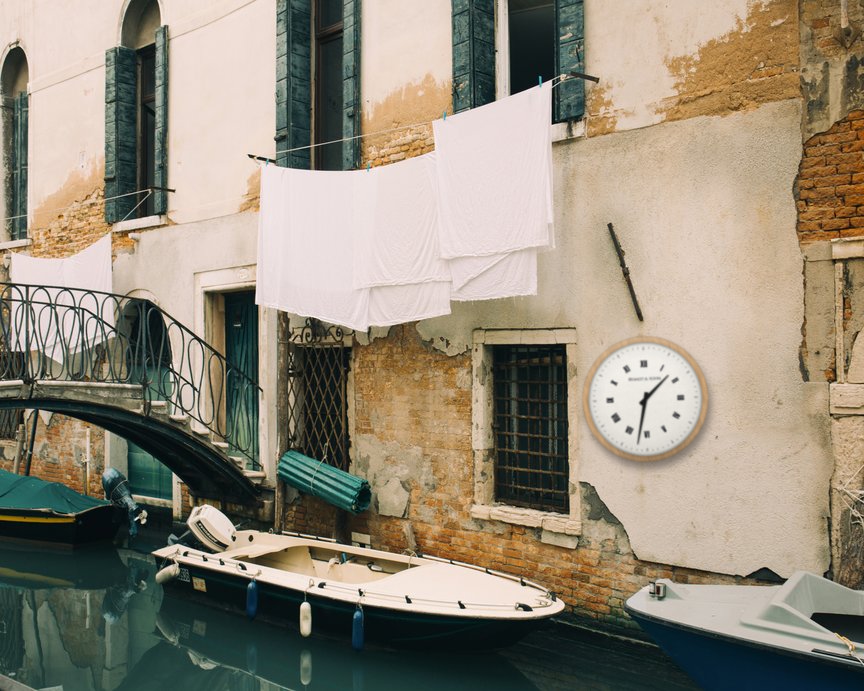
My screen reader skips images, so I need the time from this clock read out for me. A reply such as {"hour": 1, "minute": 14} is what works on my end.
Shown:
{"hour": 1, "minute": 32}
